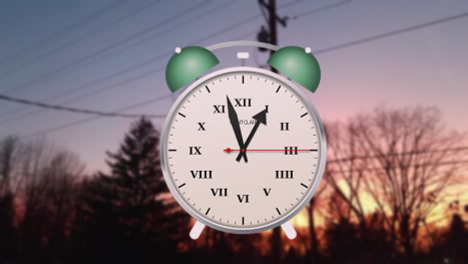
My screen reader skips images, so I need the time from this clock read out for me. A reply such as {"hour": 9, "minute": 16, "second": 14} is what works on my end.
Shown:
{"hour": 12, "minute": 57, "second": 15}
